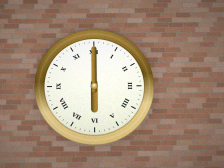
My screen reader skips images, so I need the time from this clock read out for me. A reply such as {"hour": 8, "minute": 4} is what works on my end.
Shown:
{"hour": 6, "minute": 0}
